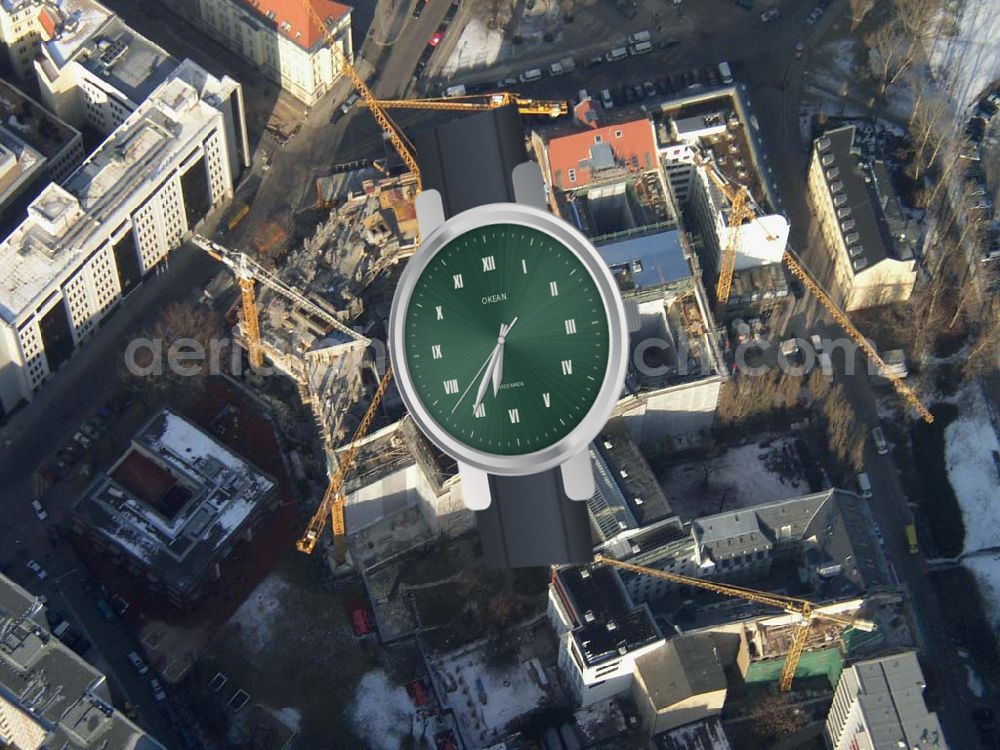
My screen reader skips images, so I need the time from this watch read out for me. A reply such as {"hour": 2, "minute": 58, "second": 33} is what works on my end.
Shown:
{"hour": 6, "minute": 35, "second": 38}
